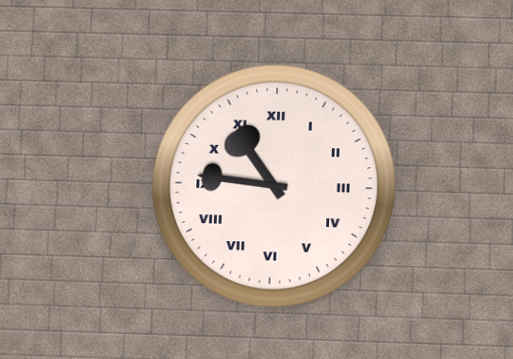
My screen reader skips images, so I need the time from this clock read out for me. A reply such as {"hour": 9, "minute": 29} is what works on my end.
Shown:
{"hour": 10, "minute": 46}
